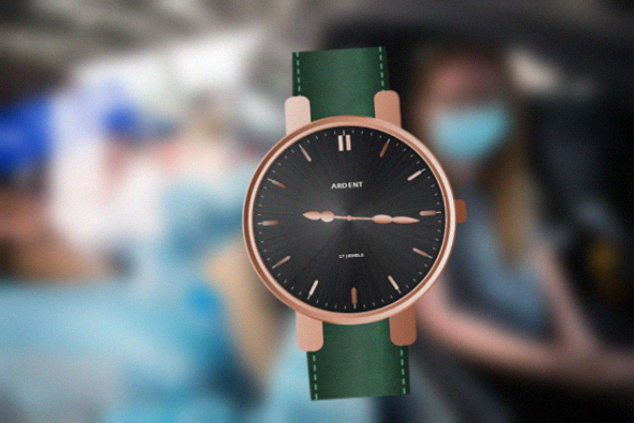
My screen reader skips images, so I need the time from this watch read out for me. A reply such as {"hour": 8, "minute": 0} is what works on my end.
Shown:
{"hour": 9, "minute": 16}
